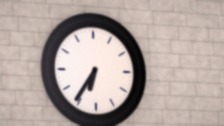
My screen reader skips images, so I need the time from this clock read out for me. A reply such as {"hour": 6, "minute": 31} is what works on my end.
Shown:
{"hour": 6, "minute": 36}
